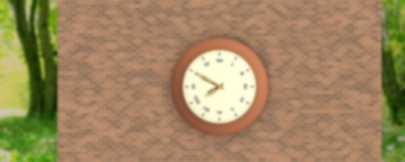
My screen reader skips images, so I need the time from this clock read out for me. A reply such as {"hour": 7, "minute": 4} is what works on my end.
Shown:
{"hour": 7, "minute": 50}
